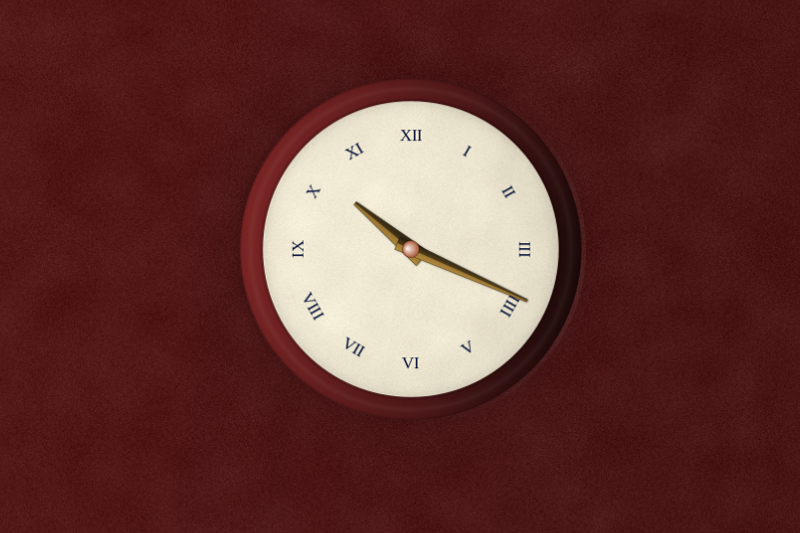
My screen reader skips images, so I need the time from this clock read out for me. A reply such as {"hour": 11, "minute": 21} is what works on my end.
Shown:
{"hour": 10, "minute": 19}
